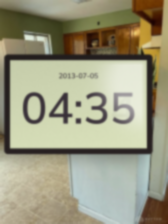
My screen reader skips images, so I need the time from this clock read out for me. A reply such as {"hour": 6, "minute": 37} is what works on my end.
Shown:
{"hour": 4, "minute": 35}
